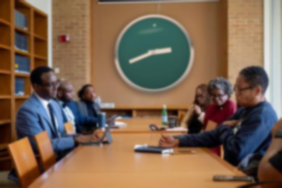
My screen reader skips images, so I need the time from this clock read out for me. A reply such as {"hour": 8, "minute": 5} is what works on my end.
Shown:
{"hour": 2, "minute": 41}
